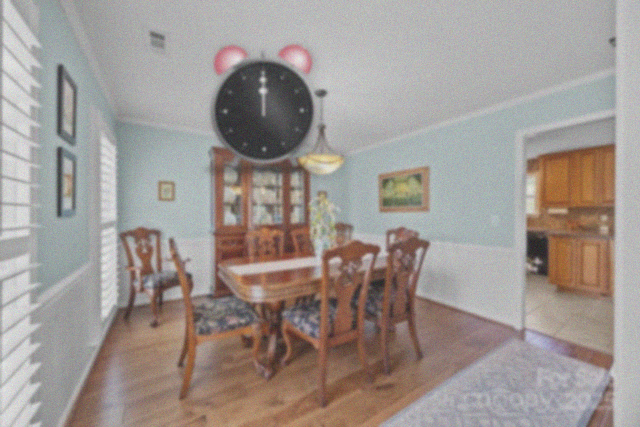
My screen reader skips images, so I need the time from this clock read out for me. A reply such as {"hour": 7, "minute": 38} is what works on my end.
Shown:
{"hour": 12, "minute": 0}
